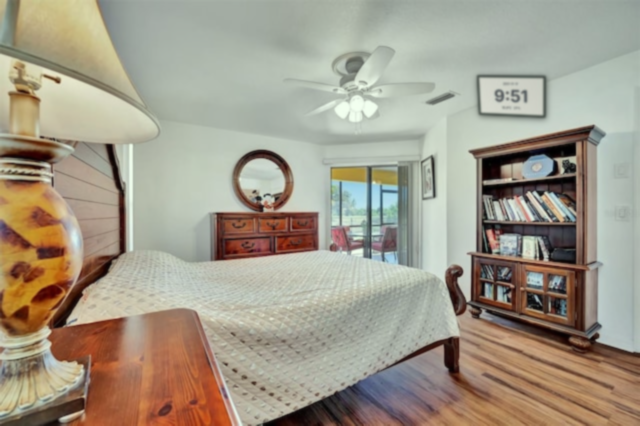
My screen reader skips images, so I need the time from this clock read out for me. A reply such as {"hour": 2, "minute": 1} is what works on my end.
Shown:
{"hour": 9, "minute": 51}
